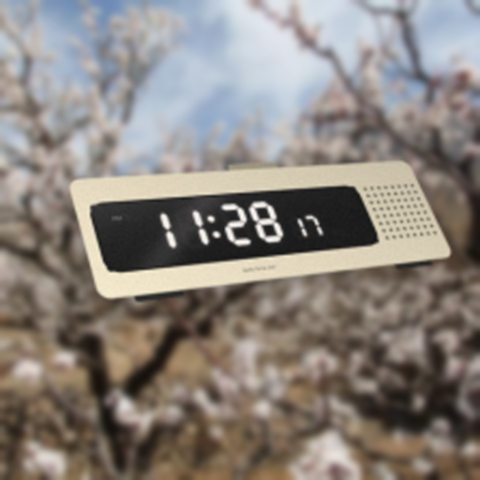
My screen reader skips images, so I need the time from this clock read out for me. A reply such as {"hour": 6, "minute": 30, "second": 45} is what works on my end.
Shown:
{"hour": 11, "minute": 28, "second": 17}
